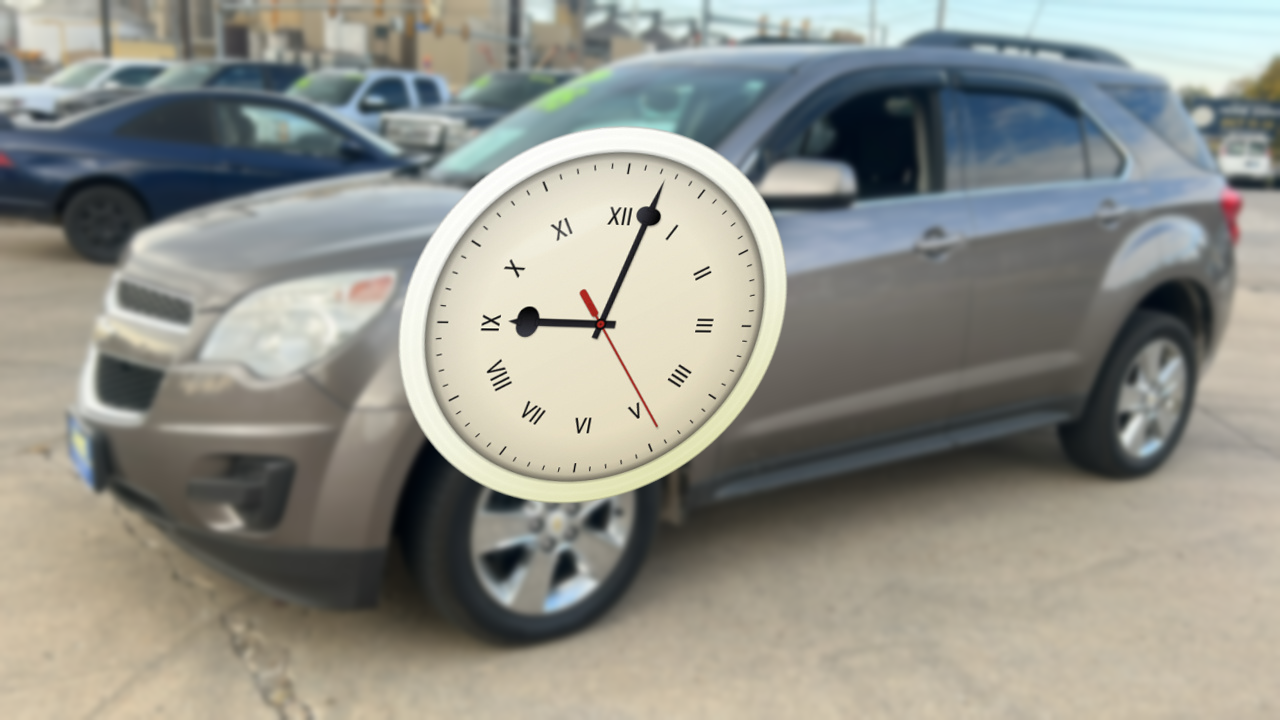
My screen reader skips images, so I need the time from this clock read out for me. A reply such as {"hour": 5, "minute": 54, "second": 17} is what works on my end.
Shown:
{"hour": 9, "minute": 2, "second": 24}
